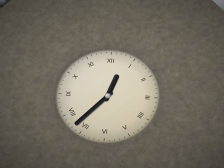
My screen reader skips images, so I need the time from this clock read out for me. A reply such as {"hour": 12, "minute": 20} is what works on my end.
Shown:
{"hour": 12, "minute": 37}
